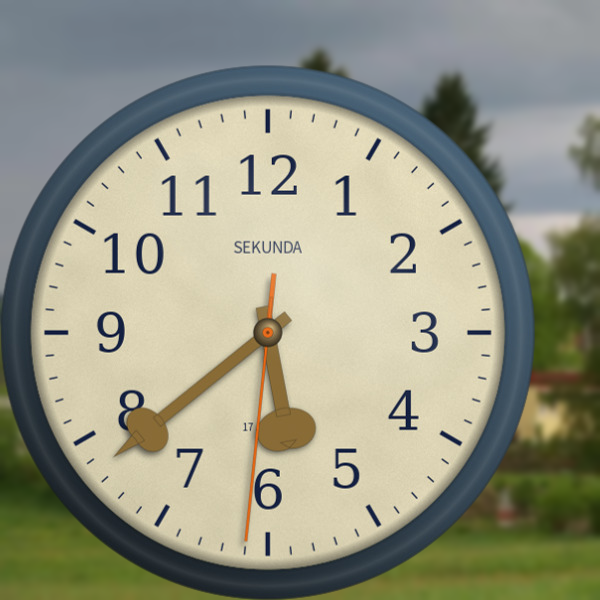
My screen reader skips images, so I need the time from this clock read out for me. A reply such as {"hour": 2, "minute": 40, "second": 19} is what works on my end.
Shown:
{"hour": 5, "minute": 38, "second": 31}
